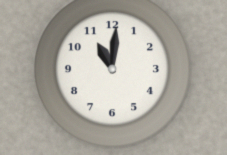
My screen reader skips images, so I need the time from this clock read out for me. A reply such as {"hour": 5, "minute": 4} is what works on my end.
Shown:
{"hour": 11, "minute": 1}
